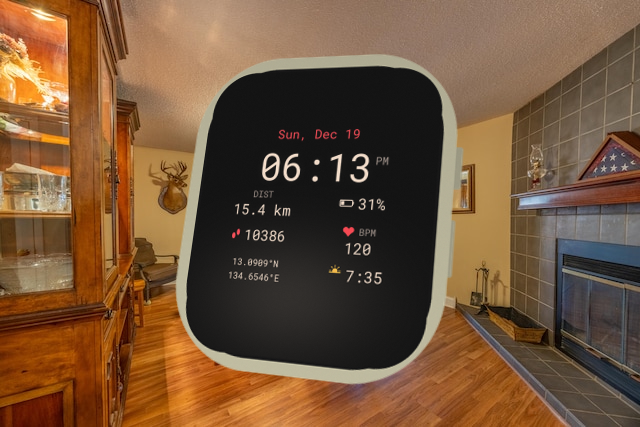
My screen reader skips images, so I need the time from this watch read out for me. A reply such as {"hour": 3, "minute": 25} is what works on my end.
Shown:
{"hour": 6, "minute": 13}
